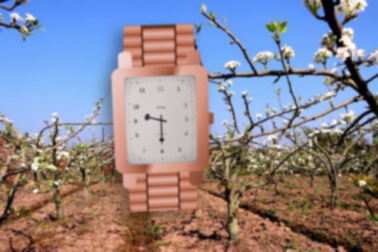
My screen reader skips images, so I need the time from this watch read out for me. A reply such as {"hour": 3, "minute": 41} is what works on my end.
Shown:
{"hour": 9, "minute": 30}
